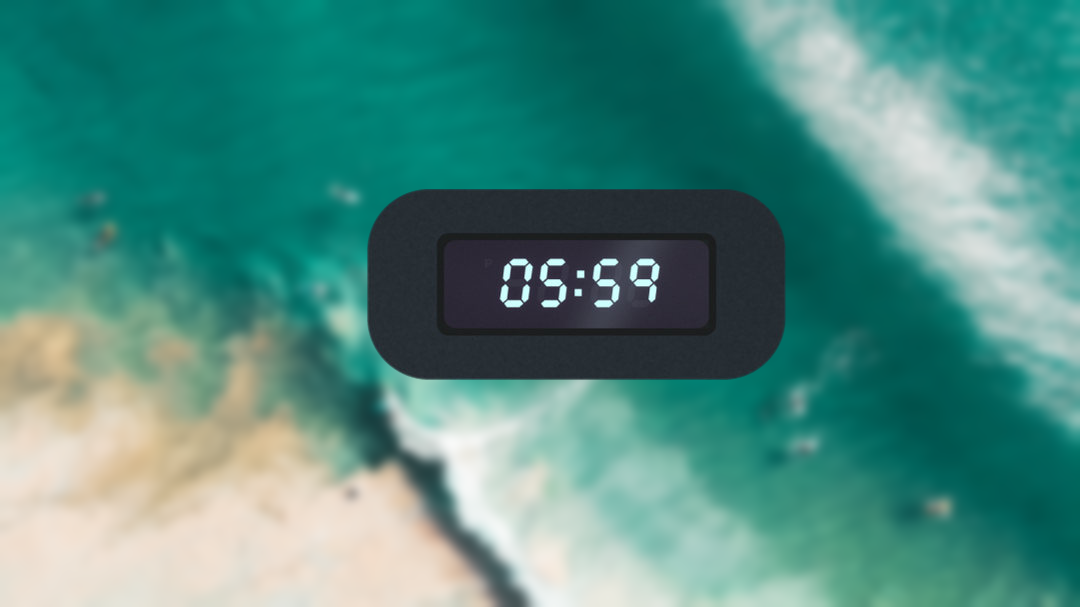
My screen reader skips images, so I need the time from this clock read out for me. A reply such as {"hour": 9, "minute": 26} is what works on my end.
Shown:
{"hour": 5, "minute": 59}
